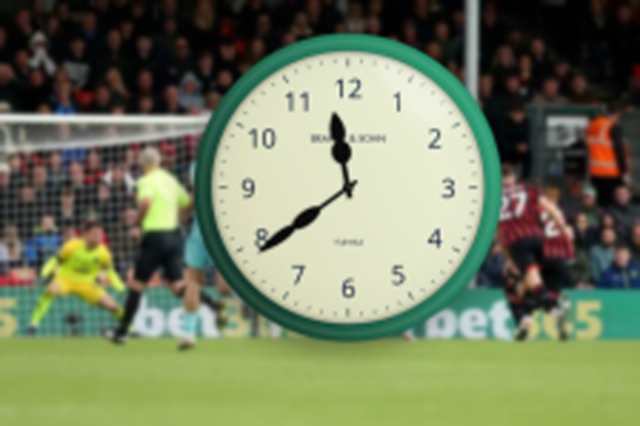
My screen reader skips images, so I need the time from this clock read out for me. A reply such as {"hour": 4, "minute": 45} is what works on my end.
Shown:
{"hour": 11, "minute": 39}
